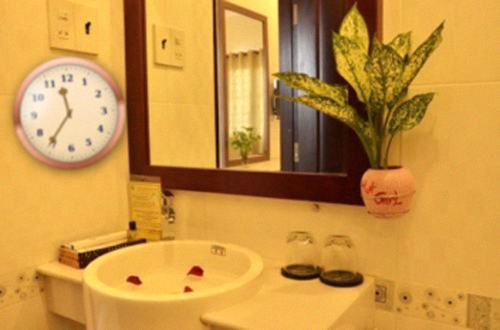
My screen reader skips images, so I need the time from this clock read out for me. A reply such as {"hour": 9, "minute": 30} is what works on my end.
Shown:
{"hour": 11, "minute": 36}
